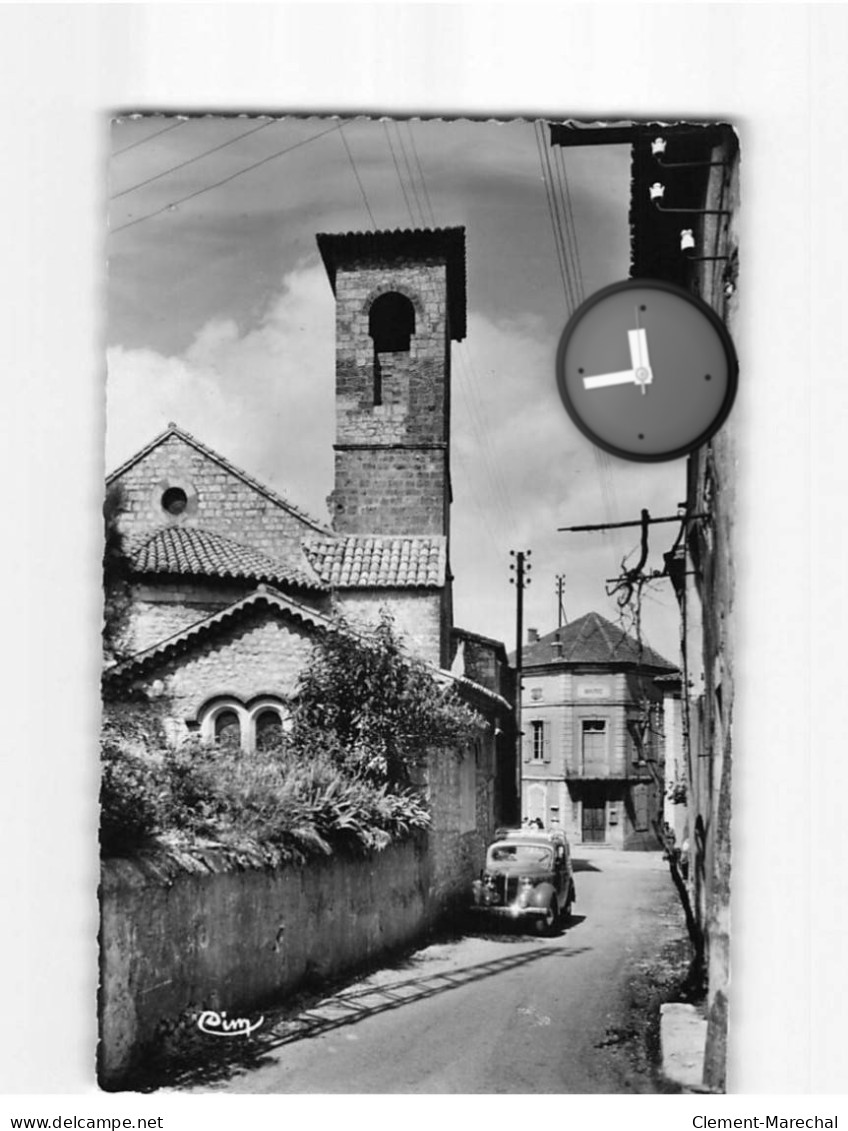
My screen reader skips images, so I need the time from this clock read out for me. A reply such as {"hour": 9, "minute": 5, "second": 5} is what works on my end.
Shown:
{"hour": 11, "minute": 42, "second": 59}
